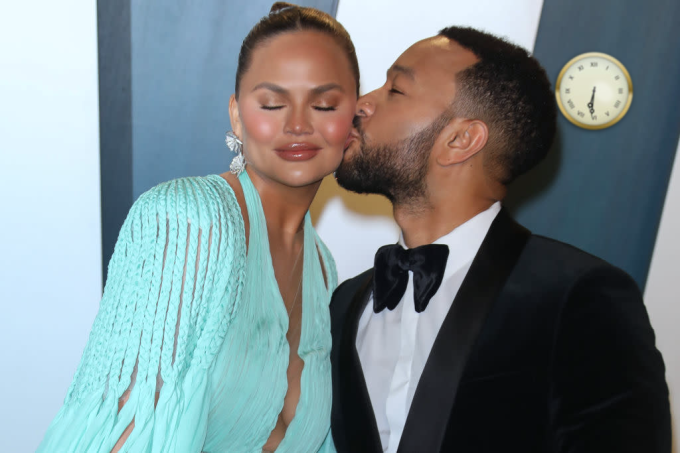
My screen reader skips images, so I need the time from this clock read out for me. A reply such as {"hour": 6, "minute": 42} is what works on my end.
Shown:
{"hour": 6, "minute": 31}
